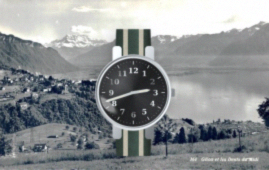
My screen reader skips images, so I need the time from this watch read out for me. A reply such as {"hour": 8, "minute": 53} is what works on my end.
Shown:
{"hour": 2, "minute": 42}
